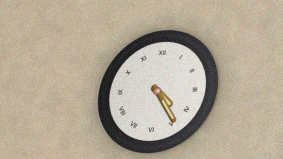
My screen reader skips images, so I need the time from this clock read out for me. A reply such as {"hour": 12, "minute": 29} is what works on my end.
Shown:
{"hour": 4, "minute": 24}
